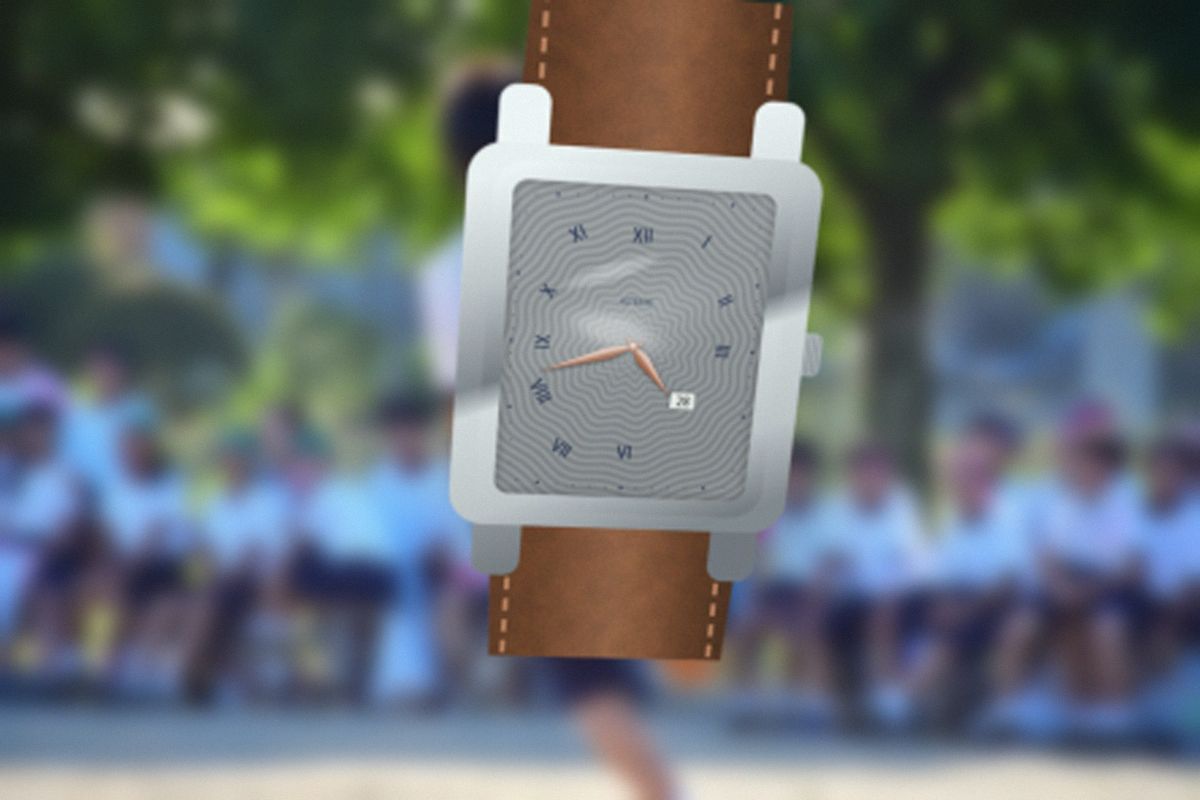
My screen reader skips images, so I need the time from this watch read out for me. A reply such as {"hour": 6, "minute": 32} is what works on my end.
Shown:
{"hour": 4, "minute": 42}
